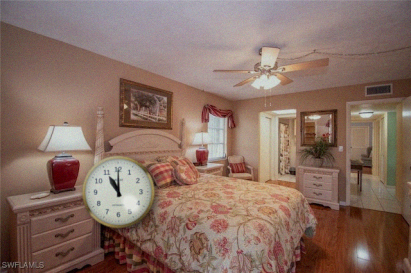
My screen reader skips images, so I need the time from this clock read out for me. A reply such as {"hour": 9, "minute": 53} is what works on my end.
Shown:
{"hour": 11, "minute": 0}
